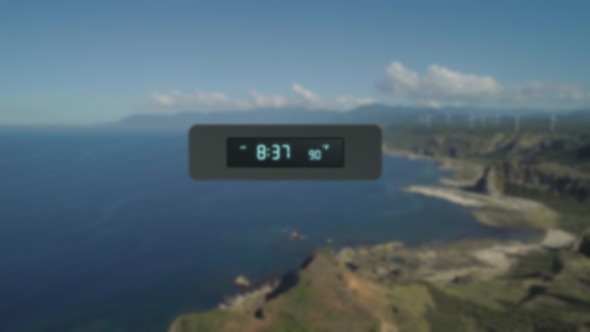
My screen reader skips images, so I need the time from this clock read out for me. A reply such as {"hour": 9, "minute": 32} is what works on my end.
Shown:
{"hour": 8, "minute": 37}
